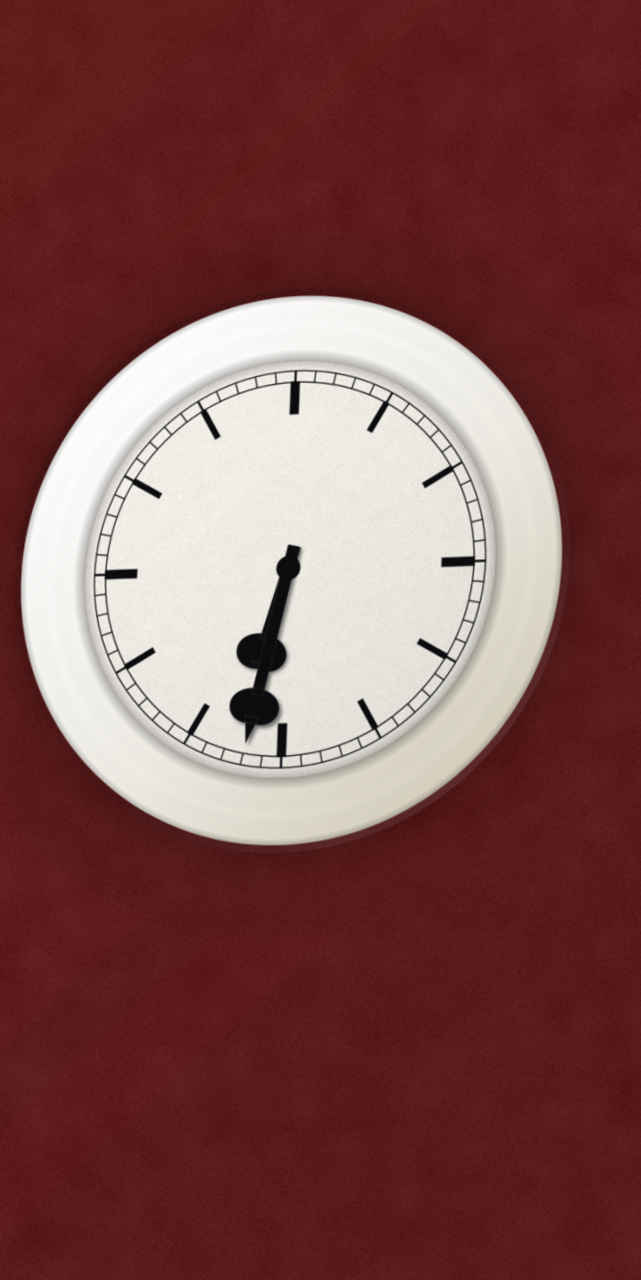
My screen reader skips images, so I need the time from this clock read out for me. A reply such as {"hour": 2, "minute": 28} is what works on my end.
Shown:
{"hour": 6, "minute": 32}
